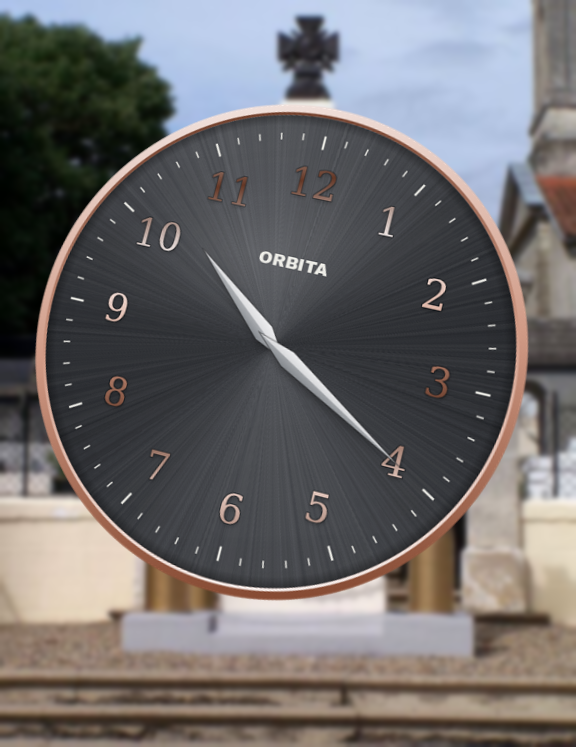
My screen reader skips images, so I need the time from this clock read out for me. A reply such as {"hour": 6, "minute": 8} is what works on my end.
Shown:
{"hour": 10, "minute": 20}
